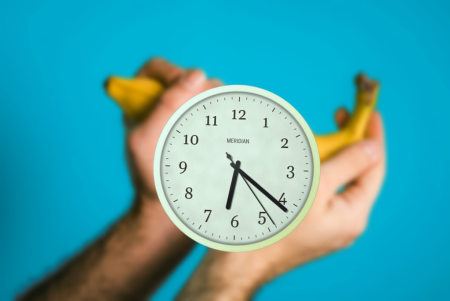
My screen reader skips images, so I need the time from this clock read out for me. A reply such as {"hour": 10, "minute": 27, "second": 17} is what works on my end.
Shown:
{"hour": 6, "minute": 21, "second": 24}
